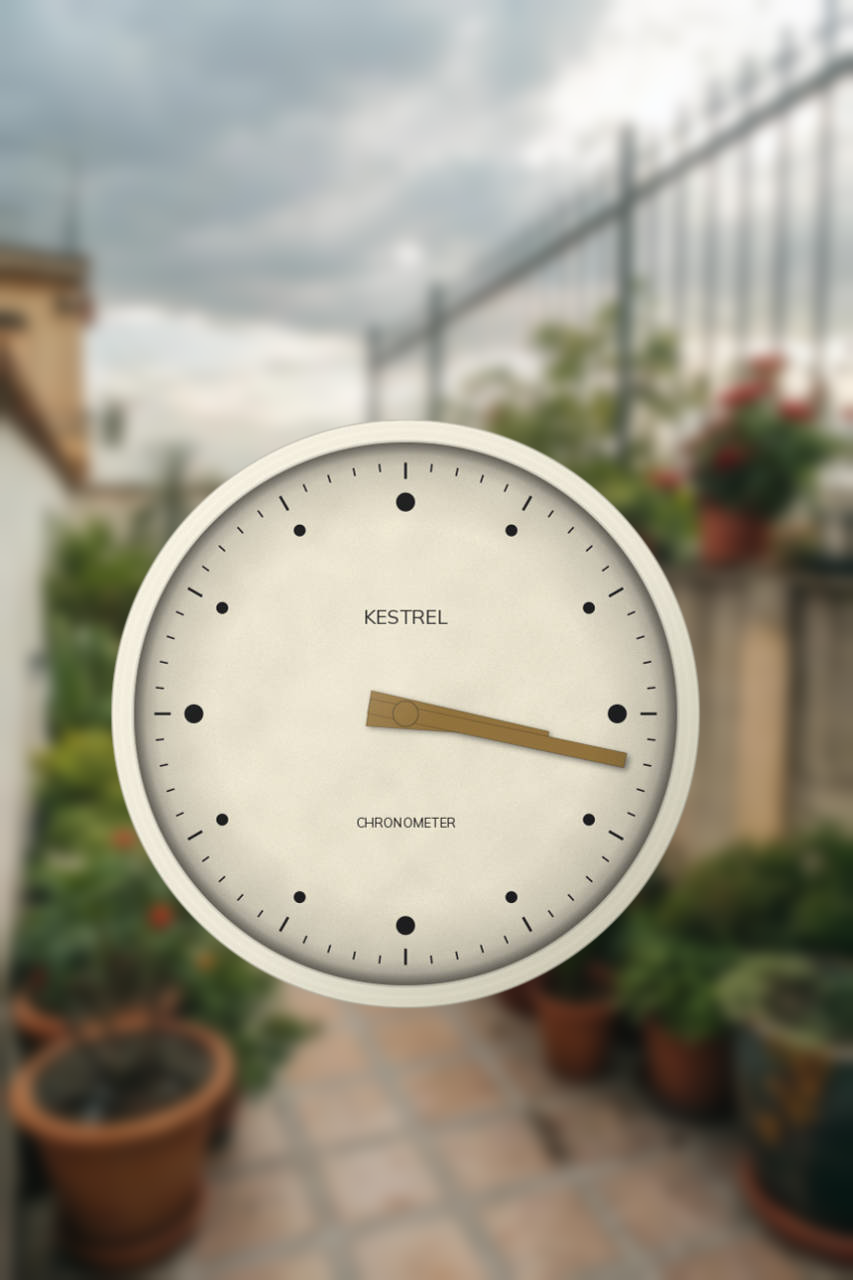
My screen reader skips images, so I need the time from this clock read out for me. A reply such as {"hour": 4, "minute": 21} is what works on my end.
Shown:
{"hour": 3, "minute": 17}
